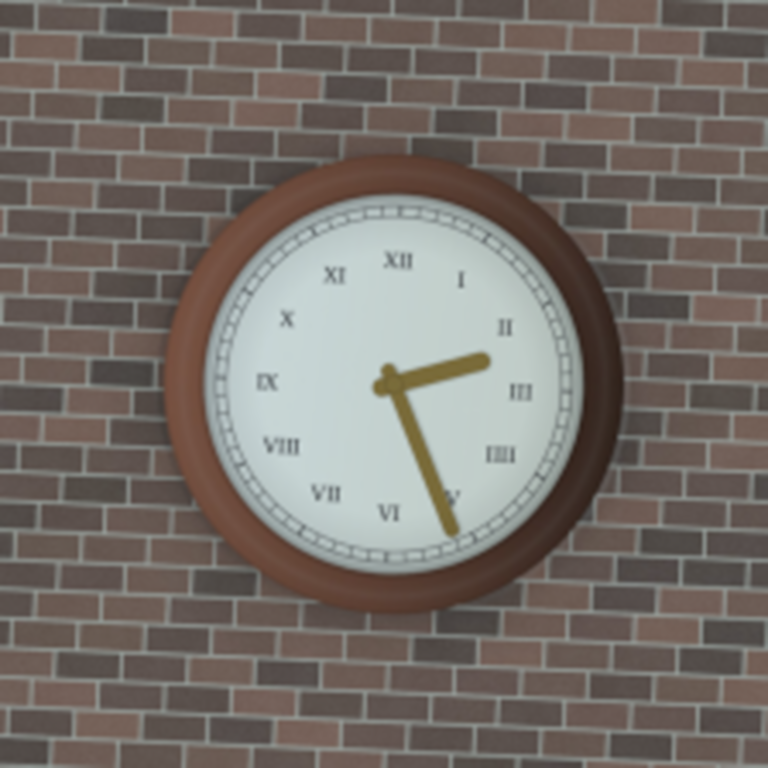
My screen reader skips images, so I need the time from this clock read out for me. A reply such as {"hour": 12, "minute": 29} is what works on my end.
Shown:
{"hour": 2, "minute": 26}
